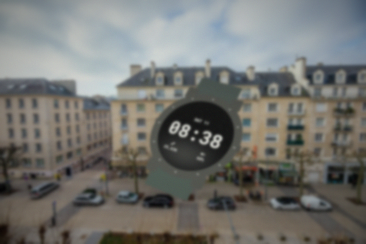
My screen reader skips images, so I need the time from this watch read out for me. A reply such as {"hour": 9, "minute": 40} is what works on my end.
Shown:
{"hour": 8, "minute": 38}
